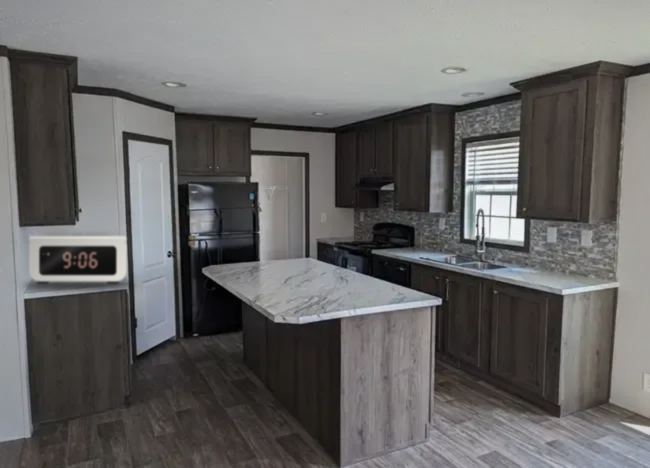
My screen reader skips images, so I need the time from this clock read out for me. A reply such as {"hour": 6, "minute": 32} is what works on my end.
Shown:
{"hour": 9, "minute": 6}
